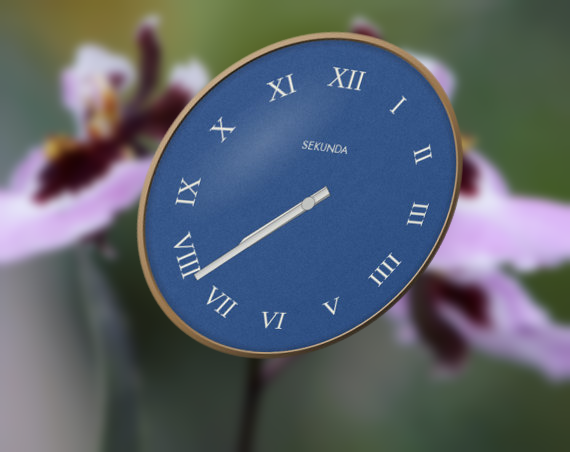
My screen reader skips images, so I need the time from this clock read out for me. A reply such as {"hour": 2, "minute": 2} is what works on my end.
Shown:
{"hour": 7, "minute": 38}
